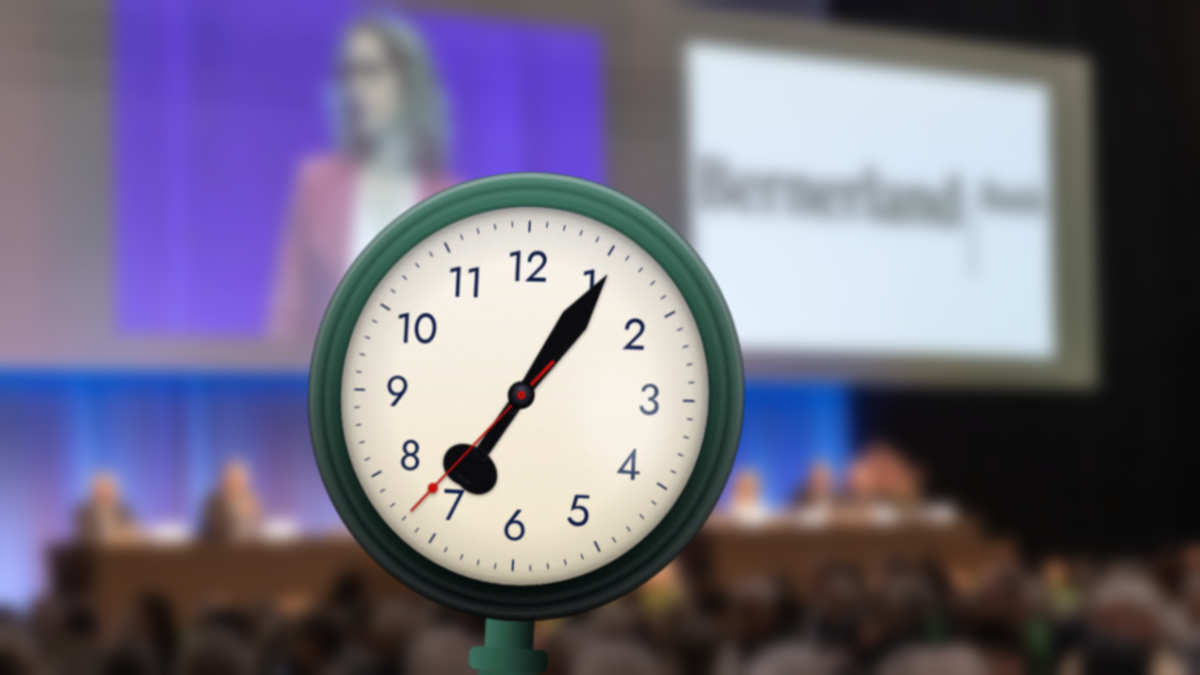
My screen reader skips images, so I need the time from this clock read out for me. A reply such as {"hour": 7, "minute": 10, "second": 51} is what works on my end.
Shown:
{"hour": 7, "minute": 5, "second": 37}
